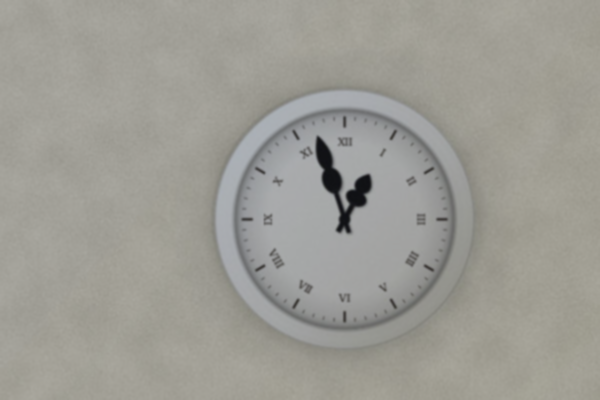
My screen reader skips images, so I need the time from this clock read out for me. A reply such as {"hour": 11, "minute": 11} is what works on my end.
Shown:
{"hour": 12, "minute": 57}
